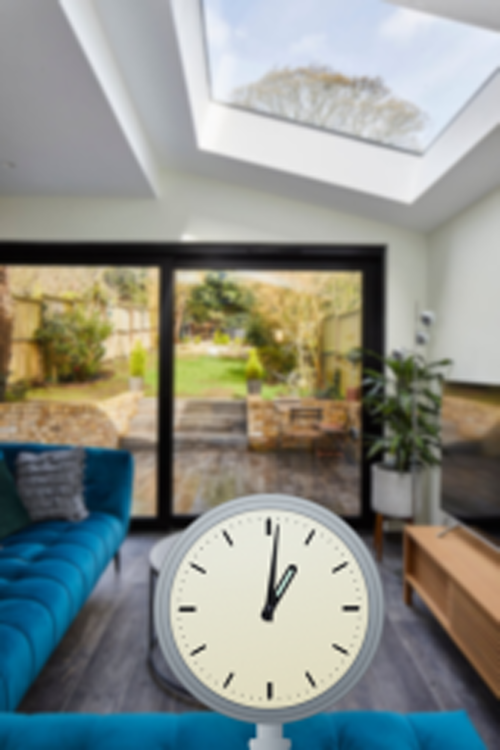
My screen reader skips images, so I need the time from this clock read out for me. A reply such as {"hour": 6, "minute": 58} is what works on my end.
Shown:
{"hour": 1, "minute": 1}
